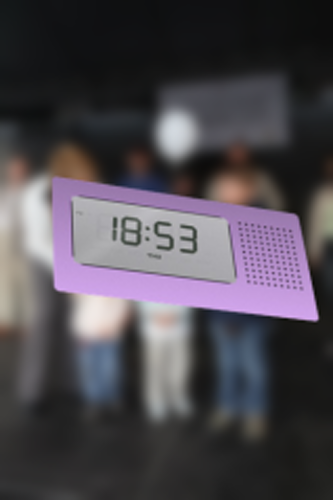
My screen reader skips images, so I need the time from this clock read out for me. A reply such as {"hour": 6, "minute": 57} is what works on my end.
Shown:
{"hour": 18, "minute": 53}
